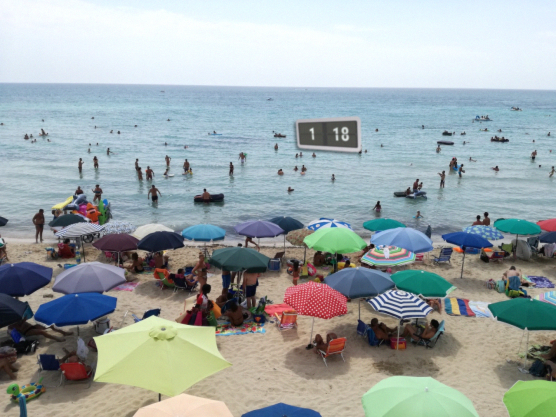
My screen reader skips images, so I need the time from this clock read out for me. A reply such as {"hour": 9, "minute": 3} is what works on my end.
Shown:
{"hour": 1, "minute": 18}
